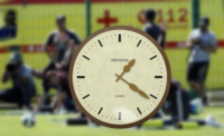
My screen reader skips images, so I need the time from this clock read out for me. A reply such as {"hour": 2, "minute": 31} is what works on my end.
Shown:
{"hour": 1, "minute": 21}
